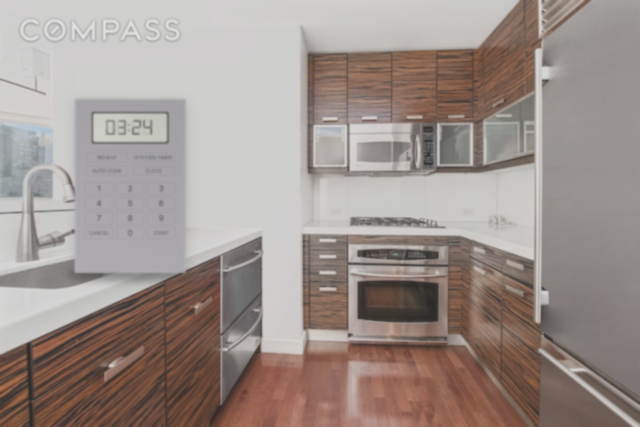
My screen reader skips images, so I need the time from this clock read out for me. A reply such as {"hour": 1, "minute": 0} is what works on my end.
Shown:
{"hour": 3, "minute": 24}
